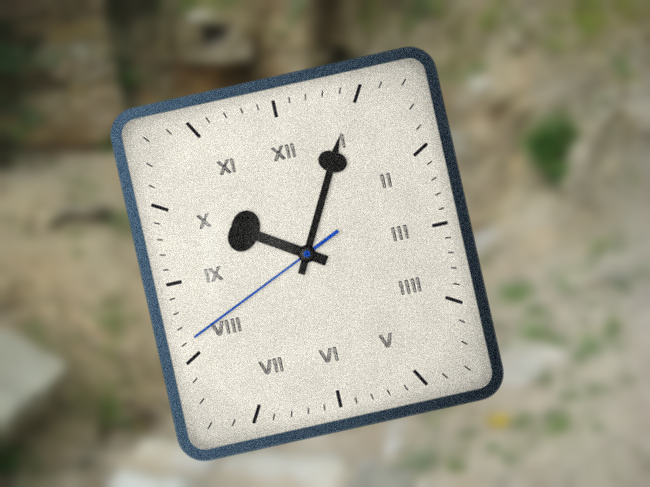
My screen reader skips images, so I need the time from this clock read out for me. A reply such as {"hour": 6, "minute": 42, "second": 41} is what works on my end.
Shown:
{"hour": 10, "minute": 4, "second": 41}
